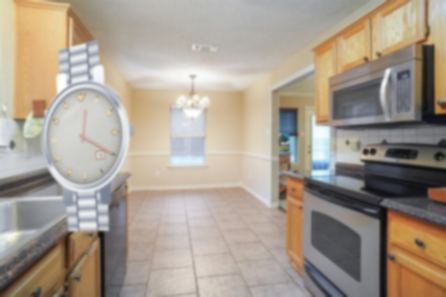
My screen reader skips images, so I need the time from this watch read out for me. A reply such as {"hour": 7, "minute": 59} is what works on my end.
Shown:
{"hour": 12, "minute": 20}
